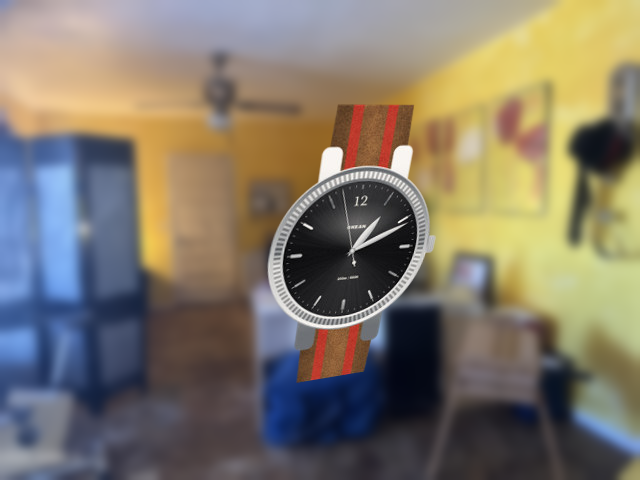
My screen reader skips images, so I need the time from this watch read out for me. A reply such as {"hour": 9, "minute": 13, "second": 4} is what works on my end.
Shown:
{"hour": 1, "minute": 10, "second": 57}
